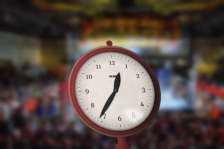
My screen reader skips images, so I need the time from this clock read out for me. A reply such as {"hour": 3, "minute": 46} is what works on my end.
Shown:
{"hour": 12, "minute": 36}
